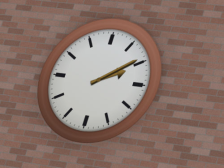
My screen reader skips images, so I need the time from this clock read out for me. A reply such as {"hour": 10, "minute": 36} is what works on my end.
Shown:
{"hour": 2, "minute": 9}
